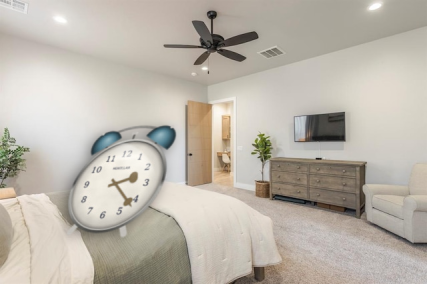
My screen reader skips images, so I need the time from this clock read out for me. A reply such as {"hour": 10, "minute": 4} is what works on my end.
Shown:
{"hour": 2, "minute": 22}
